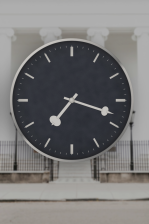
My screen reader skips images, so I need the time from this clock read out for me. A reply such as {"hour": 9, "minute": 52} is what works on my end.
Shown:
{"hour": 7, "minute": 18}
